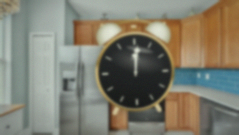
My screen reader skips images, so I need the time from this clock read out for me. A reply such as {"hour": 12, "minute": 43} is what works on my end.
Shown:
{"hour": 12, "minute": 1}
